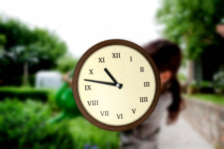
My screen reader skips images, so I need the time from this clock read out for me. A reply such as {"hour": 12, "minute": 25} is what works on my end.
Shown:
{"hour": 10, "minute": 47}
